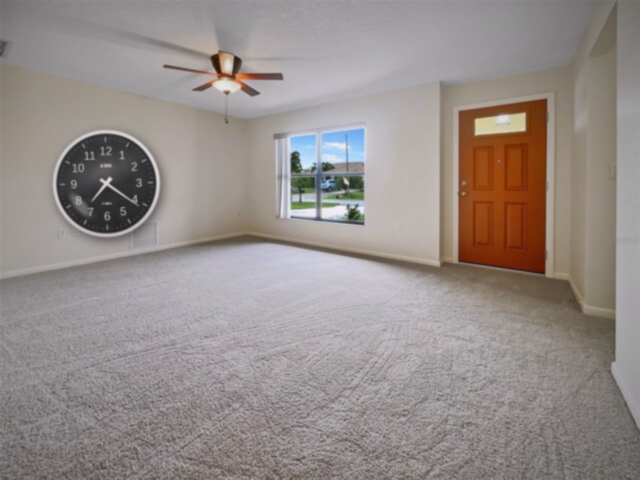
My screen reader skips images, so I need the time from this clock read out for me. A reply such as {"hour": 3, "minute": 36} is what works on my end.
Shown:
{"hour": 7, "minute": 21}
